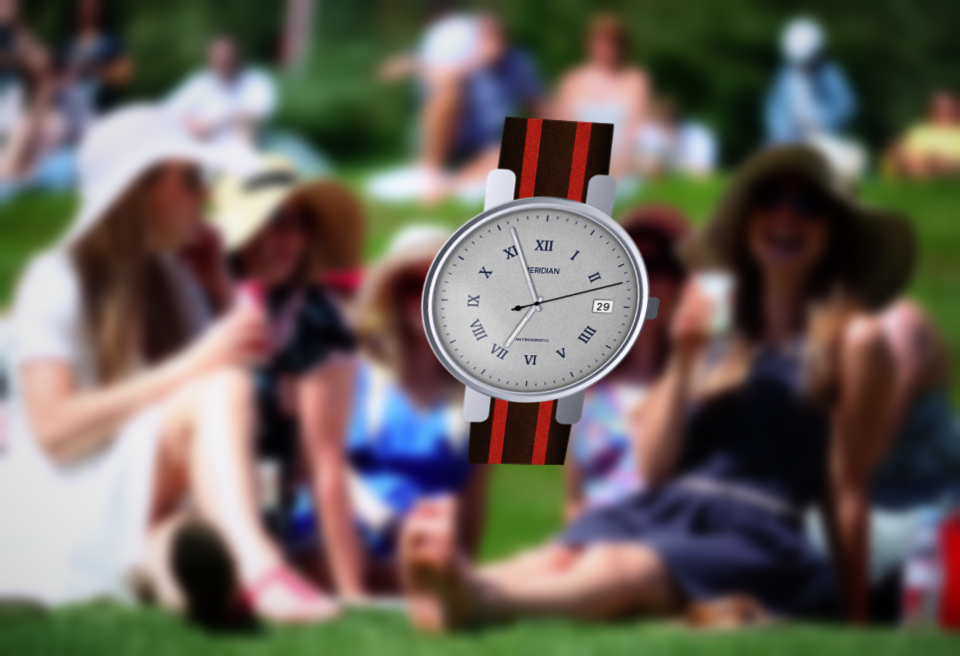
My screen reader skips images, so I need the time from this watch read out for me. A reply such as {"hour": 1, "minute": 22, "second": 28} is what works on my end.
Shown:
{"hour": 6, "minute": 56, "second": 12}
